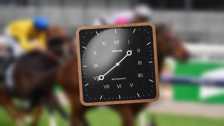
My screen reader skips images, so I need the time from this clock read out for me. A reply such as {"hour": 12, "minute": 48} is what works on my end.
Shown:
{"hour": 1, "minute": 39}
